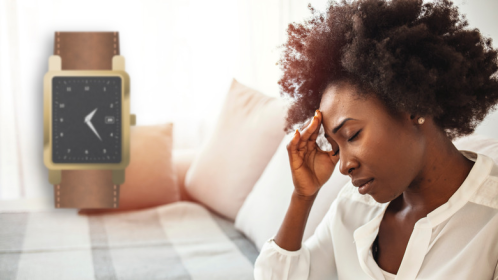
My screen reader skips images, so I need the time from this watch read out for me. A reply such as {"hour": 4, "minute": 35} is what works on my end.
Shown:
{"hour": 1, "minute": 24}
